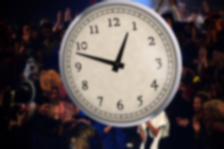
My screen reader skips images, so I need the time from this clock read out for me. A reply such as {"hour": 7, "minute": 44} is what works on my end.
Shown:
{"hour": 12, "minute": 48}
